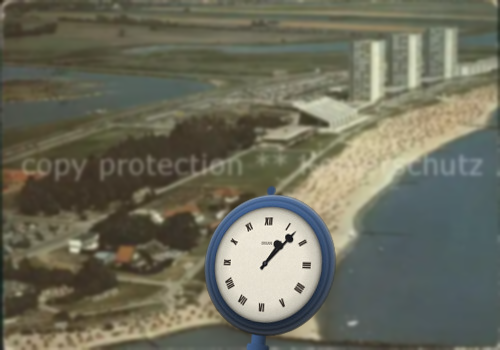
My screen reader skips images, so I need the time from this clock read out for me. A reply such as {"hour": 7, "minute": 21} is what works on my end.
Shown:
{"hour": 1, "minute": 7}
